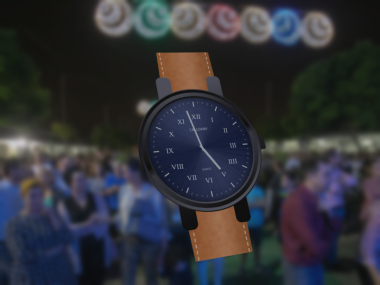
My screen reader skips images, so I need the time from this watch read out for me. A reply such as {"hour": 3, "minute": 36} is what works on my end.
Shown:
{"hour": 4, "minute": 58}
